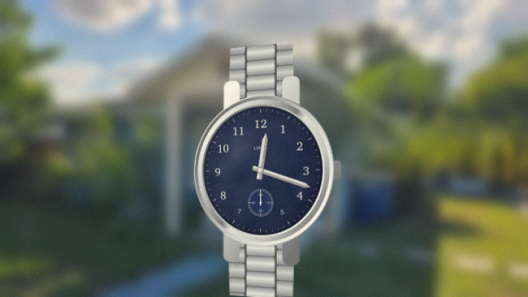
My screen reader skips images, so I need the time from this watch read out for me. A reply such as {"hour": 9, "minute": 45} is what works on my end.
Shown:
{"hour": 12, "minute": 18}
